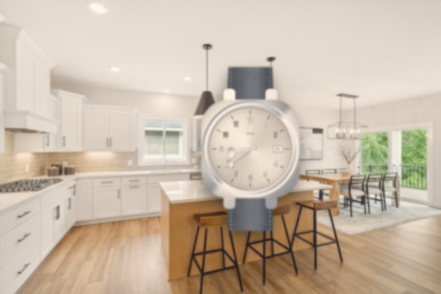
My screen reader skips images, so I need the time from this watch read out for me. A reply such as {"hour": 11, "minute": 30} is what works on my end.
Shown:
{"hour": 8, "minute": 39}
